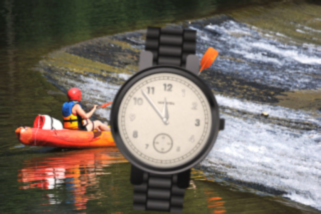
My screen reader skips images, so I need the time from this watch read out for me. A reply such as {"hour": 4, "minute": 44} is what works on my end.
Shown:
{"hour": 11, "minute": 53}
